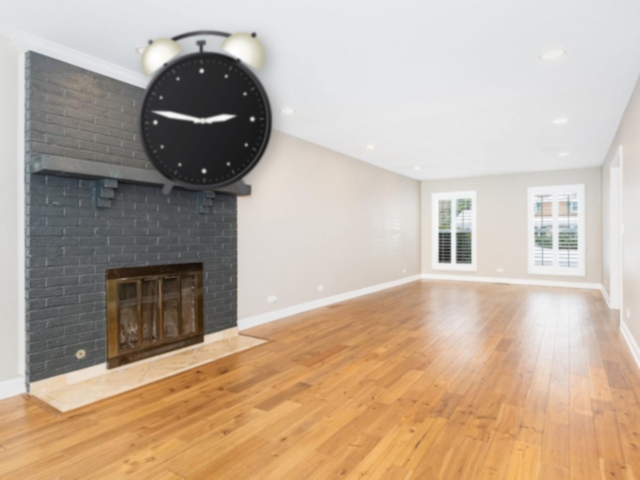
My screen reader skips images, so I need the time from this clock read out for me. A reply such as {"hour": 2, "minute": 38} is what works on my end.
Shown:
{"hour": 2, "minute": 47}
